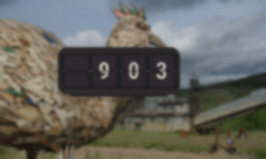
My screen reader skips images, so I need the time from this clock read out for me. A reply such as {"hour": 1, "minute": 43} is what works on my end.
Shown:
{"hour": 9, "minute": 3}
